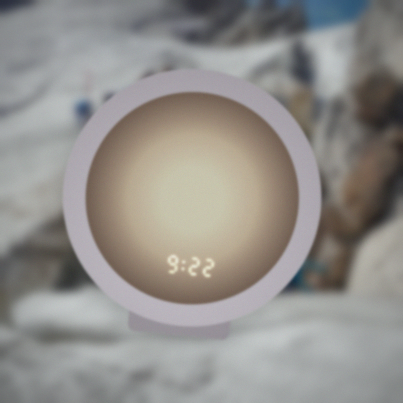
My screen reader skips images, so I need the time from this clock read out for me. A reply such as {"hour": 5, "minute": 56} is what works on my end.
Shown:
{"hour": 9, "minute": 22}
